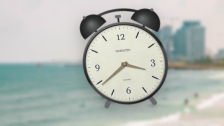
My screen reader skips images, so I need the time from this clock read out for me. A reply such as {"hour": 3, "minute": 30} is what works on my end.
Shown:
{"hour": 3, "minute": 39}
